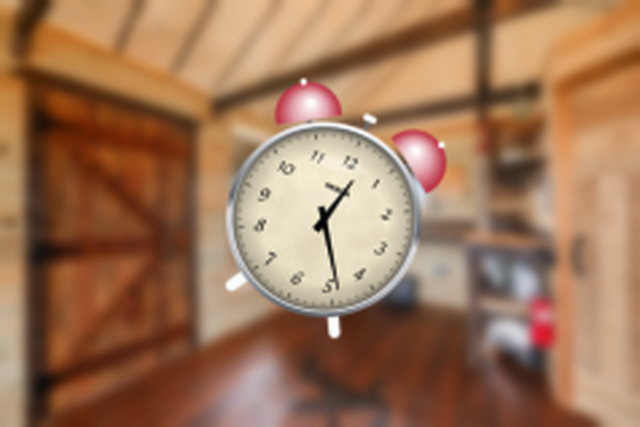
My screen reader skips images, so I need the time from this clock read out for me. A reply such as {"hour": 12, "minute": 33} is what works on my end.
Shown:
{"hour": 12, "minute": 24}
